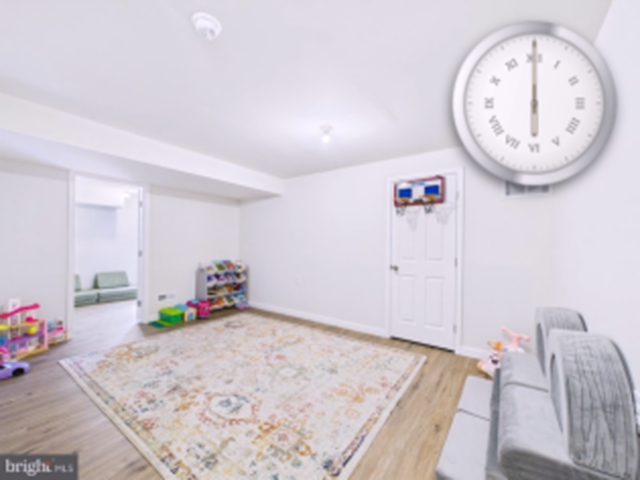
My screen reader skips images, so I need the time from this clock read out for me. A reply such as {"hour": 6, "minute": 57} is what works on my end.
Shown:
{"hour": 6, "minute": 0}
